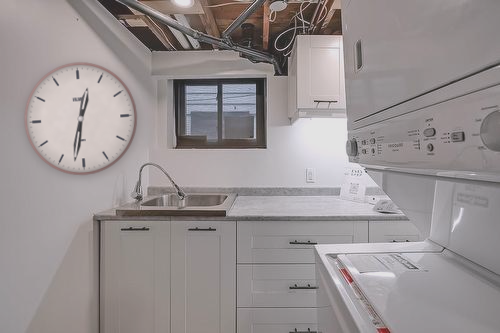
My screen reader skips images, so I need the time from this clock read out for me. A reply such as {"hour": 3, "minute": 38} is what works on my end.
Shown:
{"hour": 12, "minute": 32}
